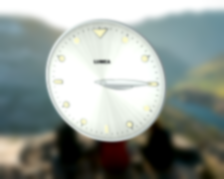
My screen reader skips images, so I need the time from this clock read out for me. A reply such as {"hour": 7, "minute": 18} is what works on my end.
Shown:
{"hour": 3, "minute": 15}
